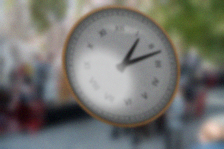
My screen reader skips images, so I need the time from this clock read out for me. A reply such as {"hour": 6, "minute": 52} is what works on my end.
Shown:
{"hour": 1, "minute": 12}
